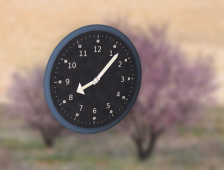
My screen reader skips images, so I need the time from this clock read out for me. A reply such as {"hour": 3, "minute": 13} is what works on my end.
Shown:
{"hour": 8, "minute": 7}
